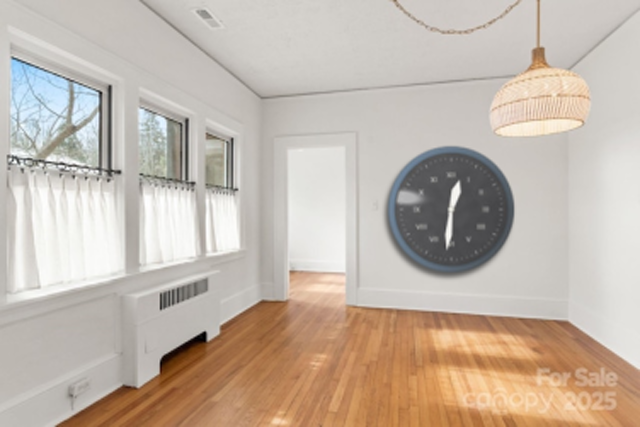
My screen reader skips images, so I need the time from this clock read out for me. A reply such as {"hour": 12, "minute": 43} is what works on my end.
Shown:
{"hour": 12, "minute": 31}
